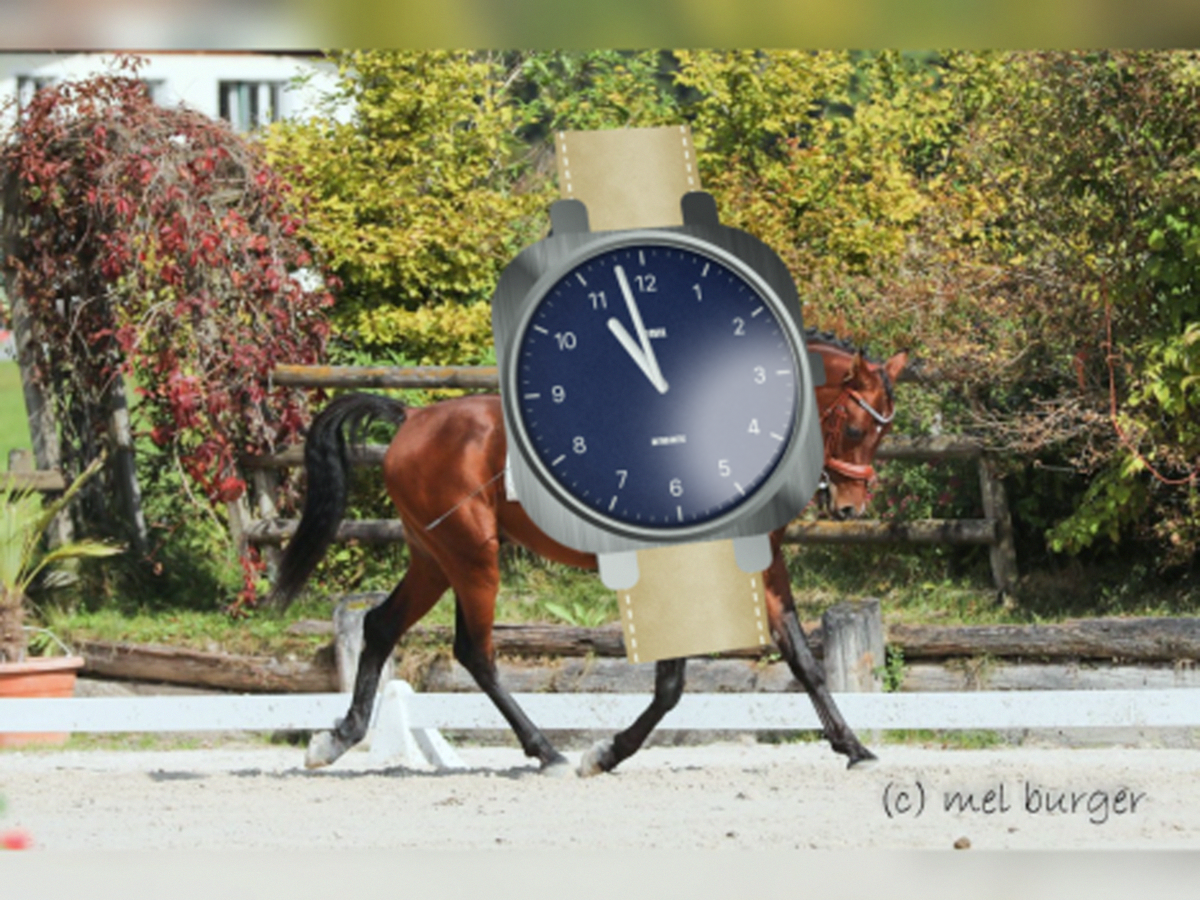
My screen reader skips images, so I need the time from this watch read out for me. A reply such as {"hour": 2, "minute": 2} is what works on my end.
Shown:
{"hour": 10, "minute": 58}
